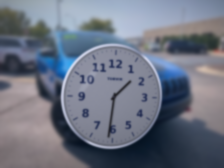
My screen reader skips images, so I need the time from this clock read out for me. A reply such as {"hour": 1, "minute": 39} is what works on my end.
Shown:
{"hour": 1, "minute": 31}
